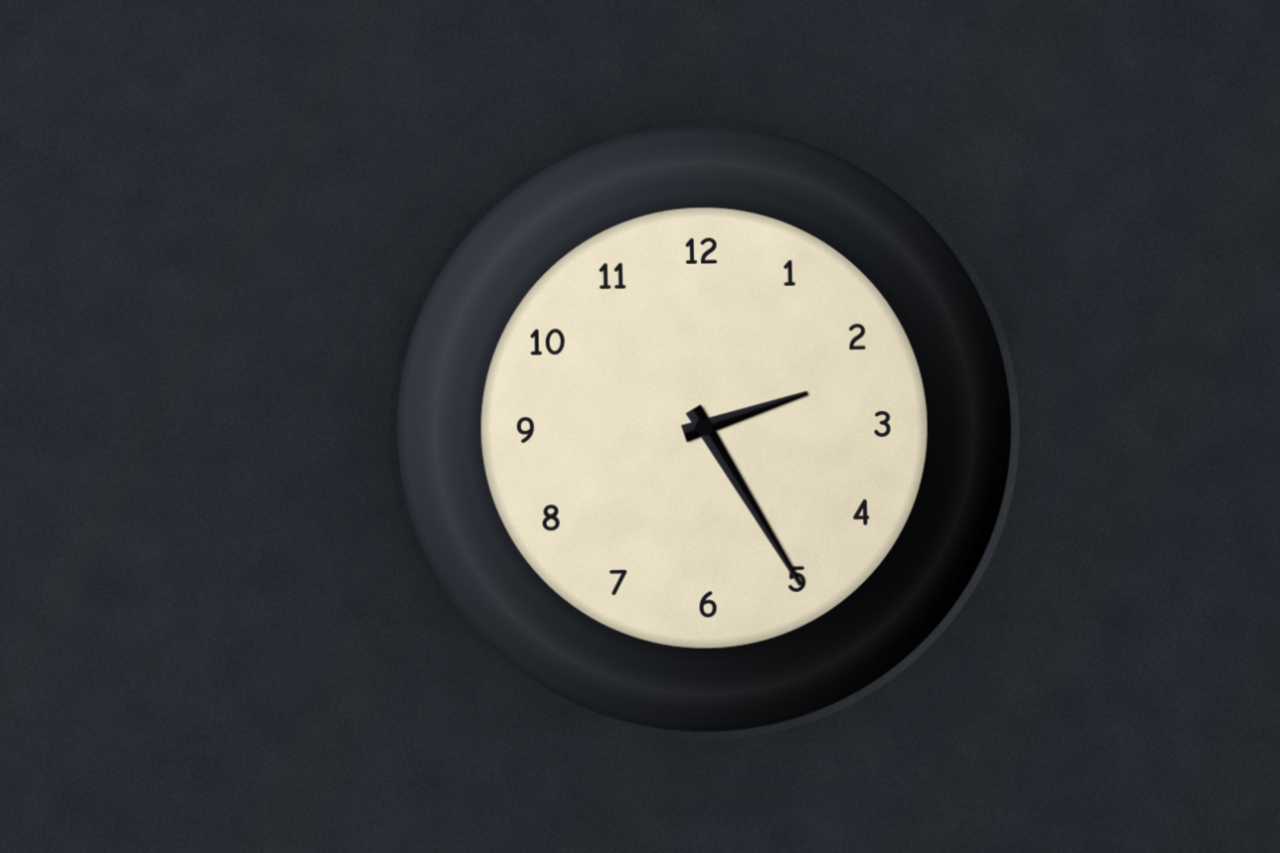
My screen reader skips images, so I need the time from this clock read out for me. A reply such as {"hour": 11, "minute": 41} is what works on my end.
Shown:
{"hour": 2, "minute": 25}
